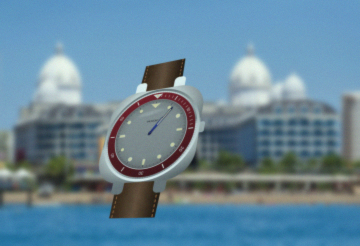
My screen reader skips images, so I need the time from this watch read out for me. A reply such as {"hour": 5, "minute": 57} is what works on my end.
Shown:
{"hour": 1, "minute": 6}
